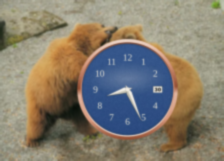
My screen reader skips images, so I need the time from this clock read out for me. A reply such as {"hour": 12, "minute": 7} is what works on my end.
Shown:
{"hour": 8, "minute": 26}
